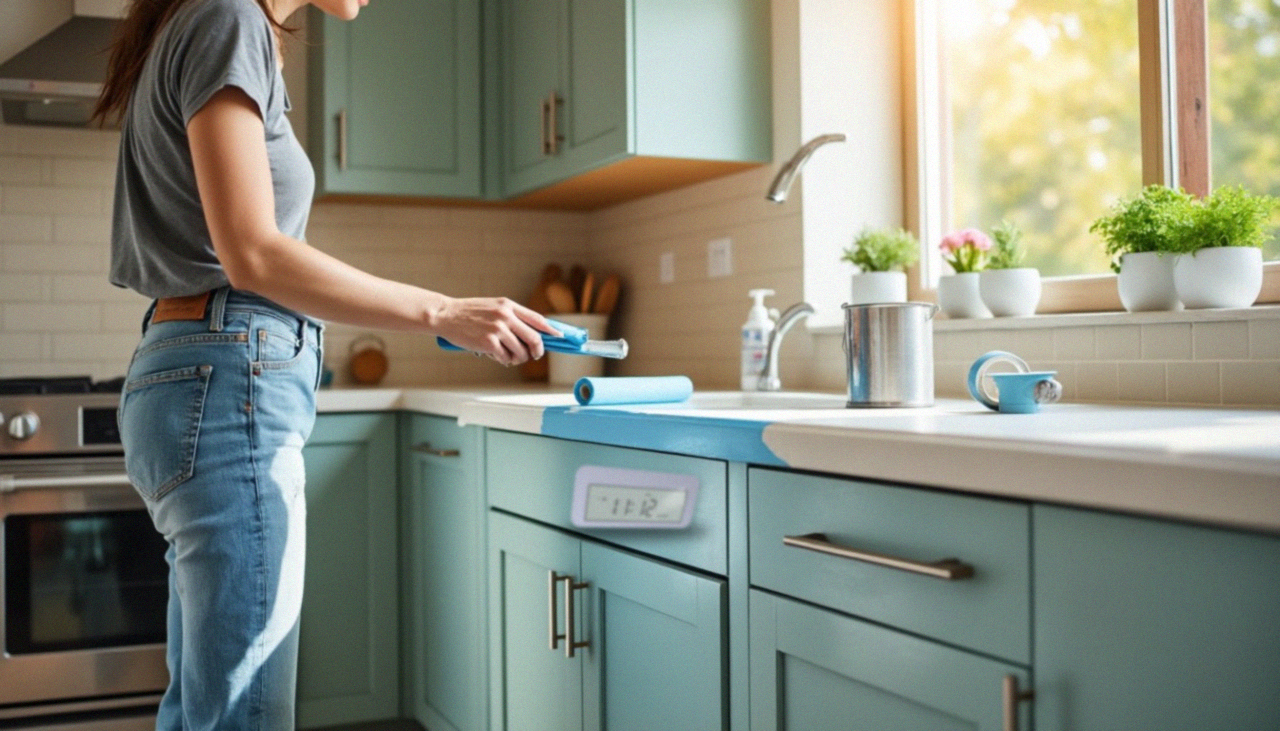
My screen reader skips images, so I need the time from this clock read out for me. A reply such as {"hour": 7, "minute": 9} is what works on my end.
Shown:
{"hour": 11, "minute": 12}
